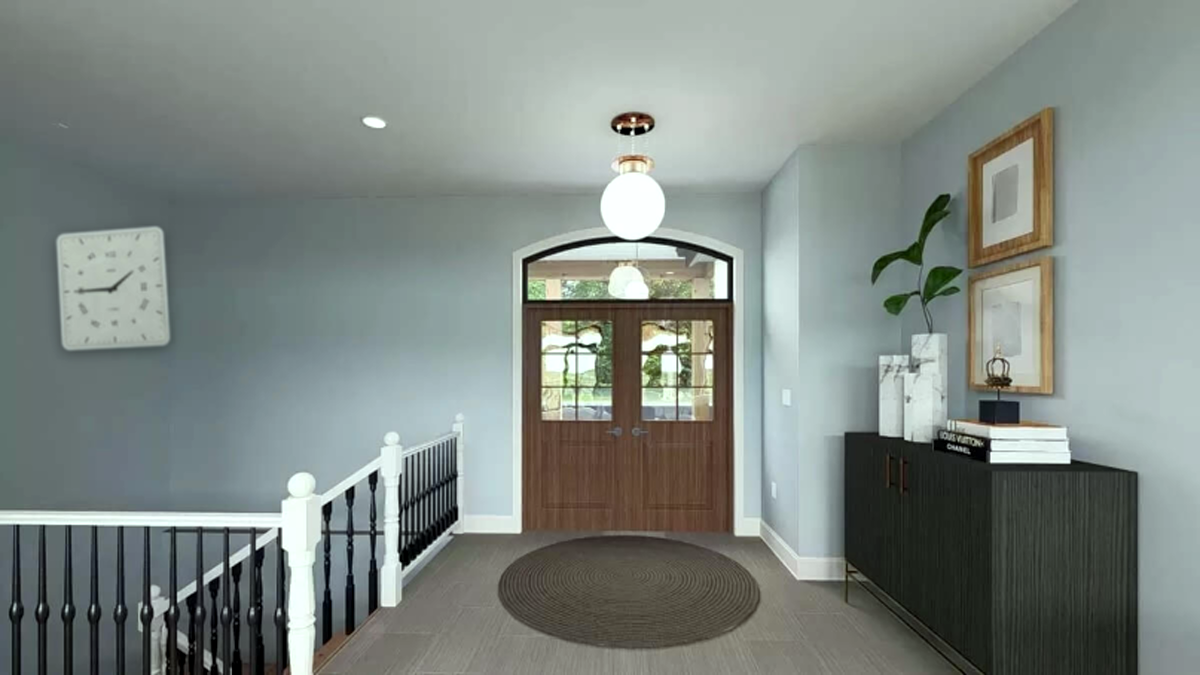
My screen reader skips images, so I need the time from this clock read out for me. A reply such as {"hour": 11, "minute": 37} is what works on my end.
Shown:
{"hour": 1, "minute": 45}
